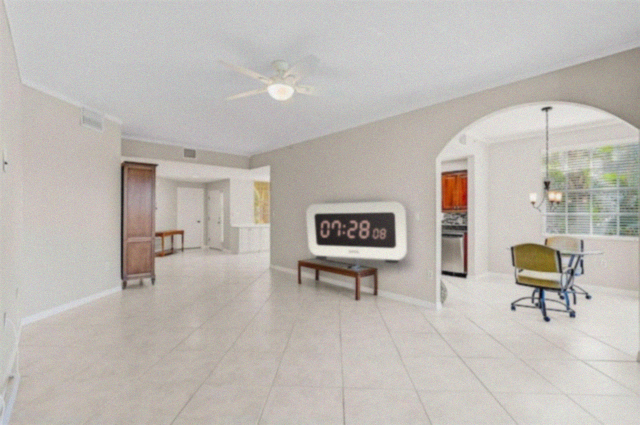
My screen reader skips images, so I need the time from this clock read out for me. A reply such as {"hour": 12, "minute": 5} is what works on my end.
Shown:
{"hour": 7, "minute": 28}
